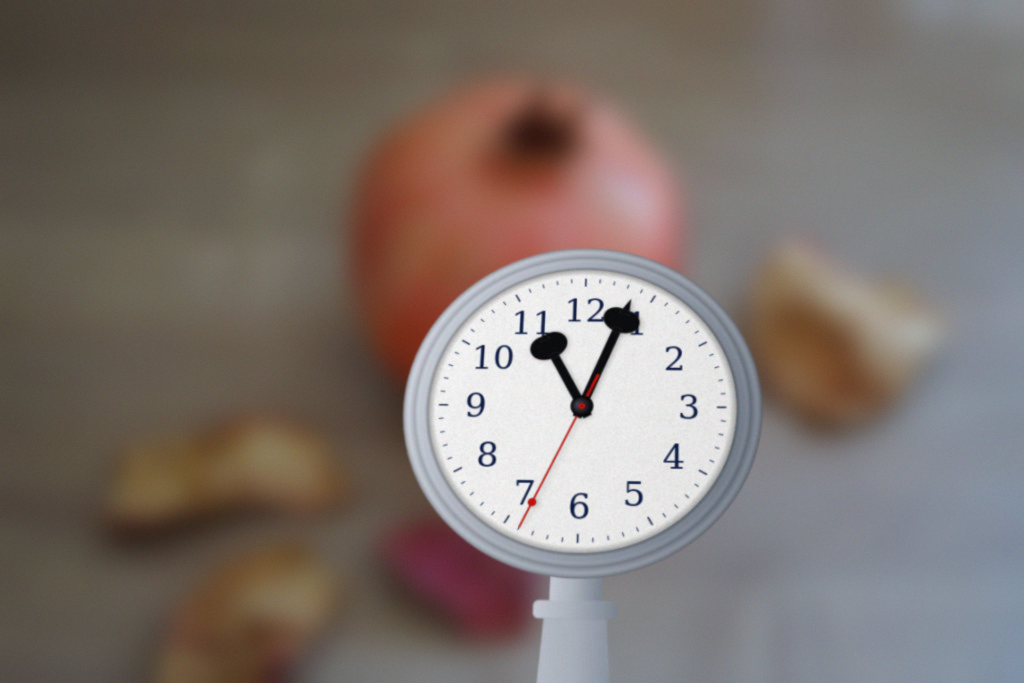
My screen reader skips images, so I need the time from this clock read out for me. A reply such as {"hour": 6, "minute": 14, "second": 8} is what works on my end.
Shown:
{"hour": 11, "minute": 3, "second": 34}
